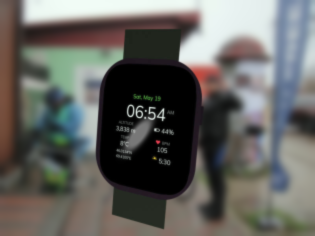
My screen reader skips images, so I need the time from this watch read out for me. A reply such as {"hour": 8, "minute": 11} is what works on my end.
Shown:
{"hour": 6, "minute": 54}
